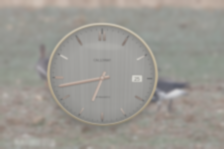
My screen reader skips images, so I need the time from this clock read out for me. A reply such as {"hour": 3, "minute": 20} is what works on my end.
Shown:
{"hour": 6, "minute": 43}
